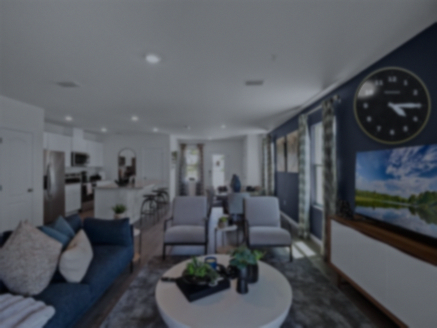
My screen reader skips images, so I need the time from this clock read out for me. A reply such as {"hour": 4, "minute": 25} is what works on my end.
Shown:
{"hour": 4, "minute": 15}
